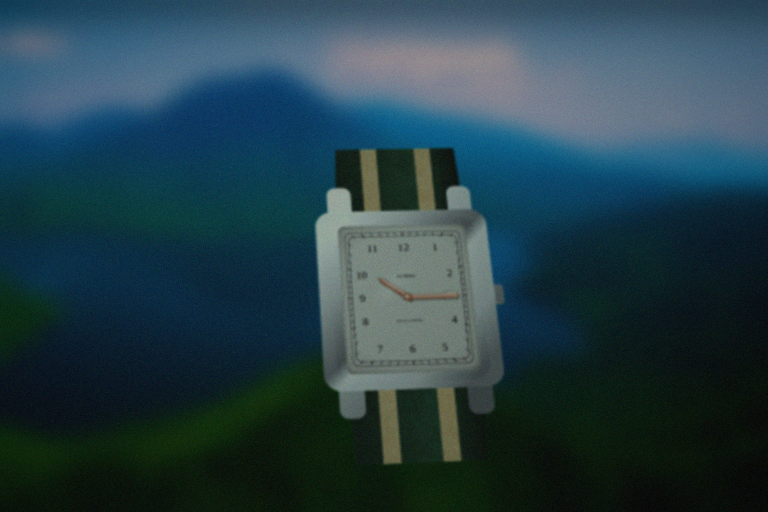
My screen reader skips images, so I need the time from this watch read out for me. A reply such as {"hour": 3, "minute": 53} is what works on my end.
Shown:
{"hour": 10, "minute": 15}
